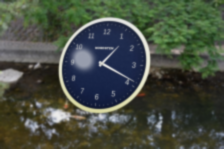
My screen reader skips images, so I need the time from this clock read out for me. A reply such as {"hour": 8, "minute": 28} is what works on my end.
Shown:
{"hour": 1, "minute": 19}
